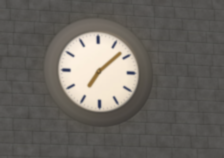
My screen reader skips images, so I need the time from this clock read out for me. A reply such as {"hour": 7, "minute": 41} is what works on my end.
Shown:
{"hour": 7, "minute": 8}
